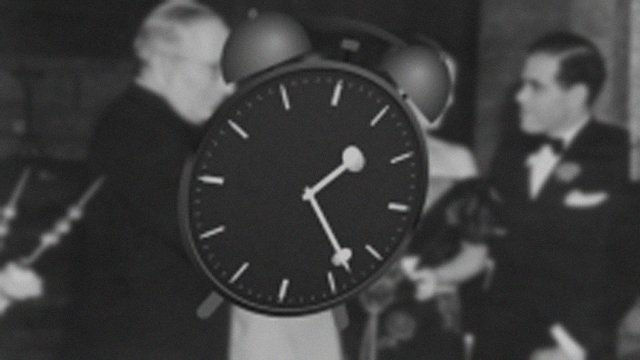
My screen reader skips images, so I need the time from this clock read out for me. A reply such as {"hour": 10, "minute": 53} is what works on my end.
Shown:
{"hour": 1, "minute": 23}
